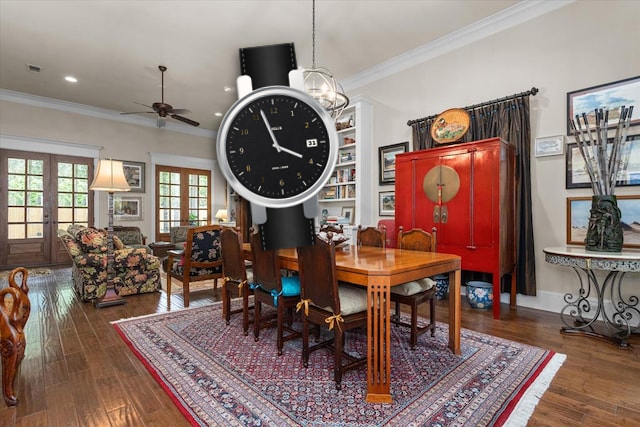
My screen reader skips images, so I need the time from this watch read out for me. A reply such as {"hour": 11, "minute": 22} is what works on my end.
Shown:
{"hour": 3, "minute": 57}
